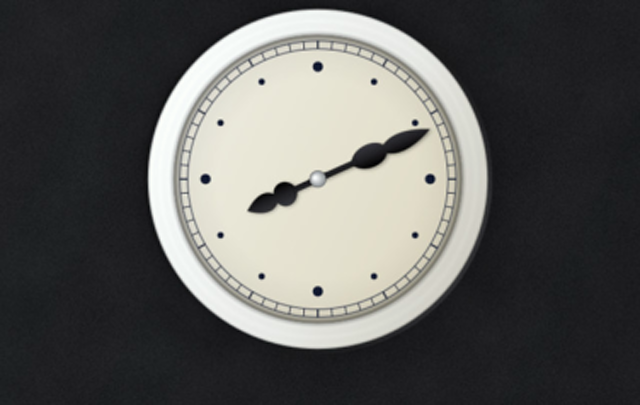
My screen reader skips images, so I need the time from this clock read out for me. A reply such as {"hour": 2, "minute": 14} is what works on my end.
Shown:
{"hour": 8, "minute": 11}
